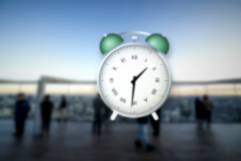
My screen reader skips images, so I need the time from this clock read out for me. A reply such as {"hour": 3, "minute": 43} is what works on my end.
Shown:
{"hour": 1, "minute": 31}
